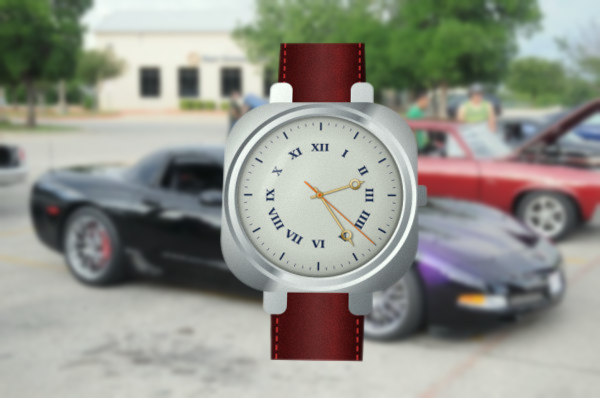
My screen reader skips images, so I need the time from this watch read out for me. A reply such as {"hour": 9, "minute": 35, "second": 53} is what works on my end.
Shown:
{"hour": 2, "minute": 24, "second": 22}
